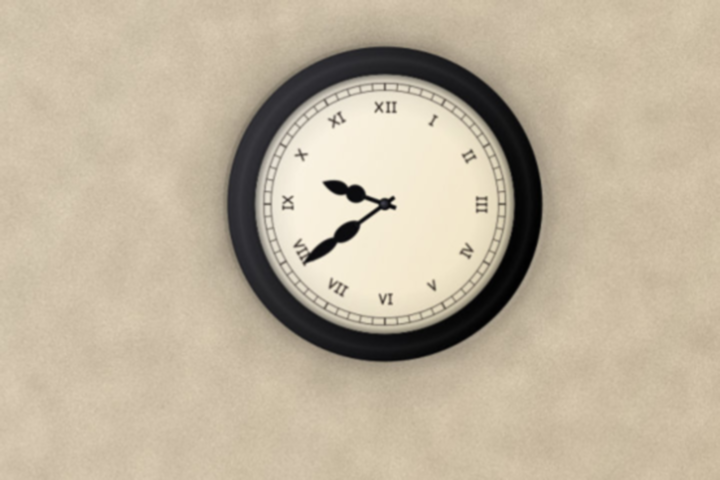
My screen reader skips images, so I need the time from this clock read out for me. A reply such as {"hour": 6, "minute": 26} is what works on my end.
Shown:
{"hour": 9, "minute": 39}
